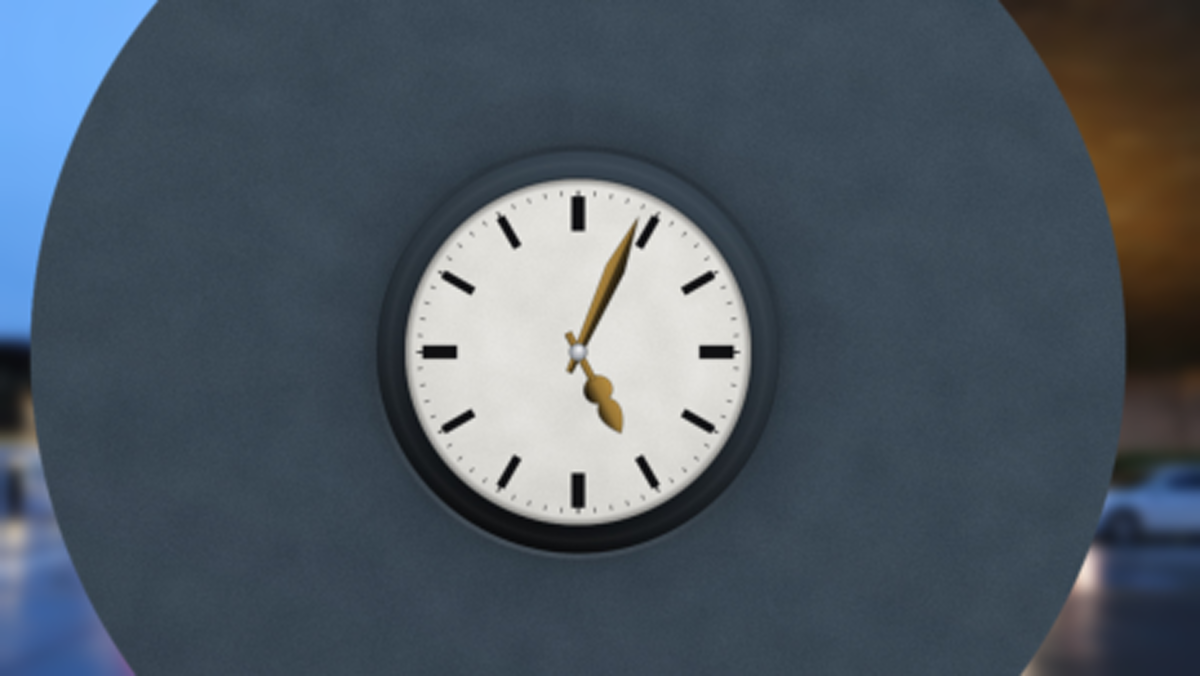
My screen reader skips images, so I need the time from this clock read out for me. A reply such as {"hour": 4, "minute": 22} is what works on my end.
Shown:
{"hour": 5, "minute": 4}
